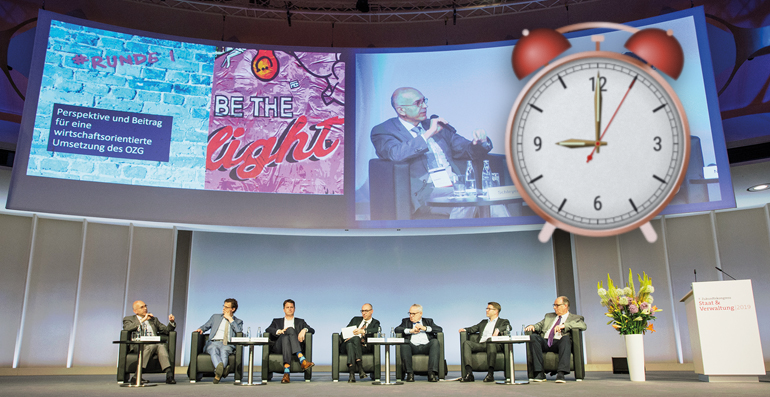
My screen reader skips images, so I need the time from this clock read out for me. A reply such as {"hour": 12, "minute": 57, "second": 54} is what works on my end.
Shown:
{"hour": 9, "minute": 0, "second": 5}
